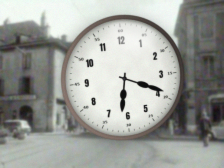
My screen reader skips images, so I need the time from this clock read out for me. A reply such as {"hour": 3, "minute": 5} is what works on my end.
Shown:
{"hour": 6, "minute": 19}
